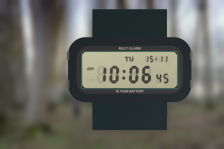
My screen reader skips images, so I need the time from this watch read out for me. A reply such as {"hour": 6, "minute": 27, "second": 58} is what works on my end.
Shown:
{"hour": 10, "minute": 6, "second": 45}
